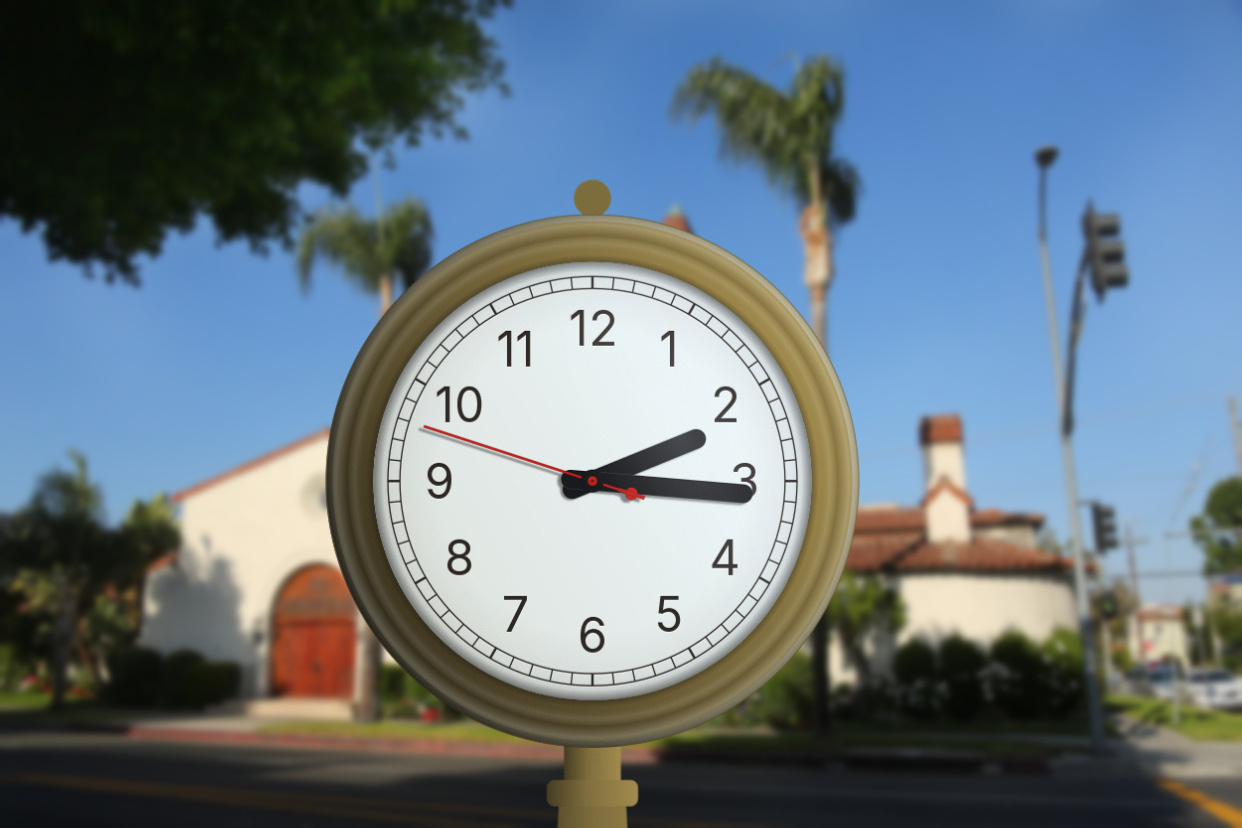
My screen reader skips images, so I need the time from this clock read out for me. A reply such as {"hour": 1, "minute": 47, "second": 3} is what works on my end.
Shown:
{"hour": 2, "minute": 15, "second": 48}
